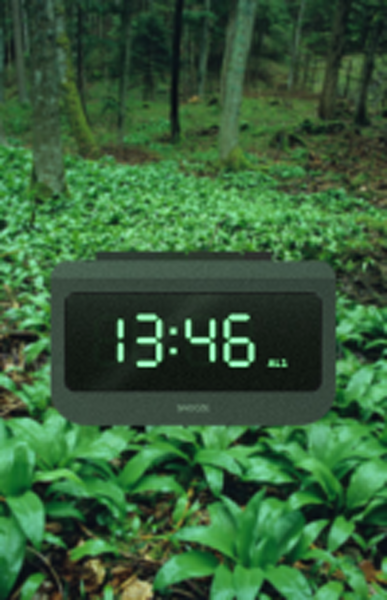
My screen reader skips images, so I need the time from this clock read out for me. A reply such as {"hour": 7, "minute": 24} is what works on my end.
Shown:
{"hour": 13, "minute": 46}
